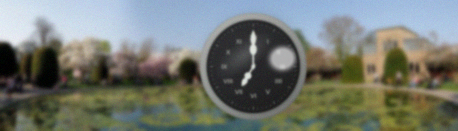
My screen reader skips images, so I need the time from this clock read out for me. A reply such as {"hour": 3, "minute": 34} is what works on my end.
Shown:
{"hour": 7, "minute": 0}
